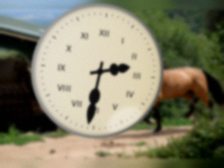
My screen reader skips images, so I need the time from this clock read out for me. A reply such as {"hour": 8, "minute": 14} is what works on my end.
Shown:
{"hour": 2, "minute": 31}
